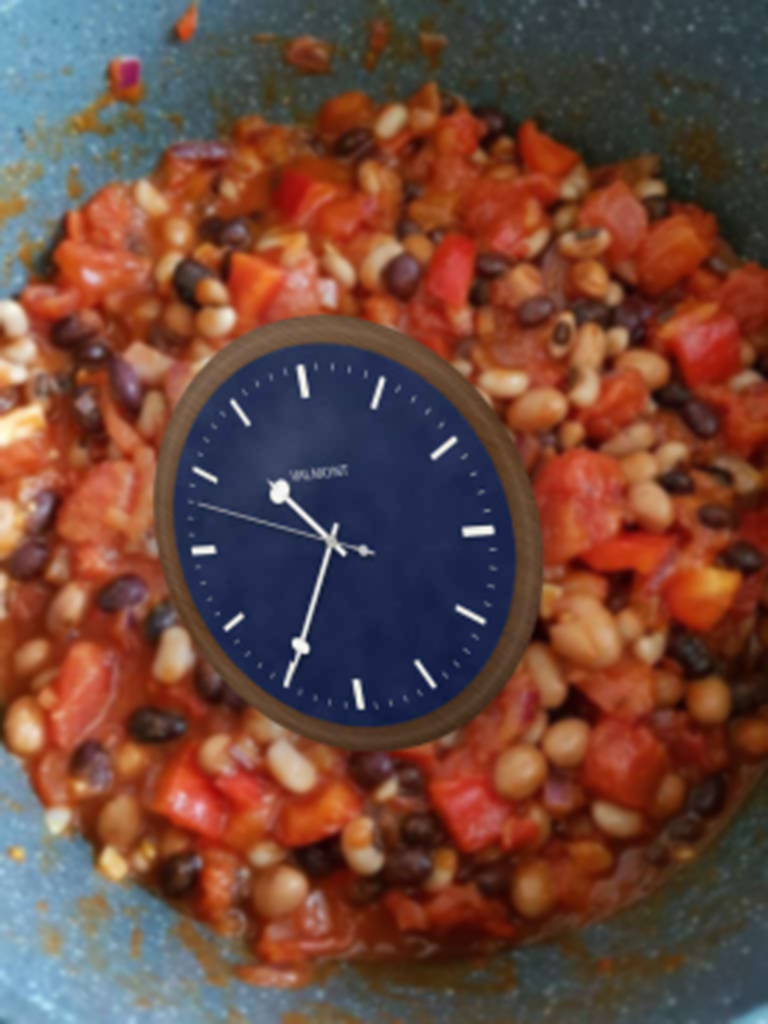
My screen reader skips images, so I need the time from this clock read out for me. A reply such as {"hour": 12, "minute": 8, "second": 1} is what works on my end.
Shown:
{"hour": 10, "minute": 34, "second": 48}
